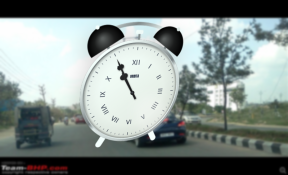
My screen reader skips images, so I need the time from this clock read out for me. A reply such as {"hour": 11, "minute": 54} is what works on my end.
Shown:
{"hour": 10, "minute": 55}
